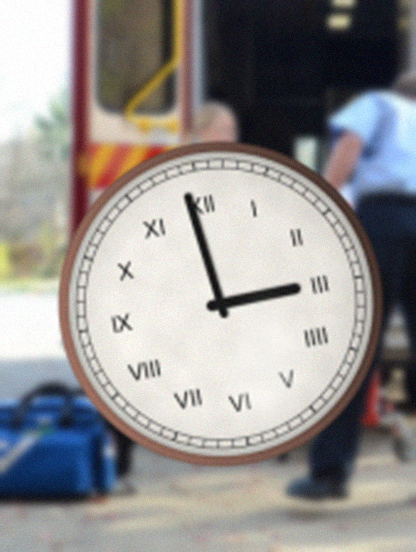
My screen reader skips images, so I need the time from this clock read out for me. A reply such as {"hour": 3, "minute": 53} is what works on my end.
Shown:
{"hour": 2, "minute": 59}
